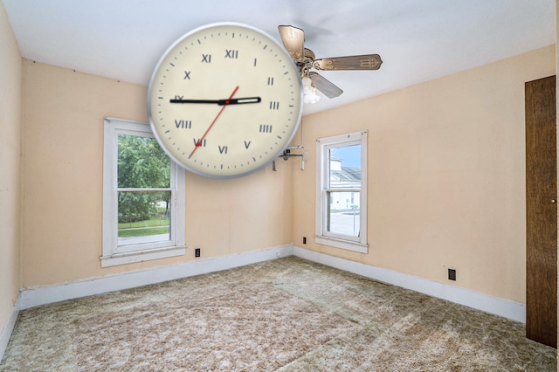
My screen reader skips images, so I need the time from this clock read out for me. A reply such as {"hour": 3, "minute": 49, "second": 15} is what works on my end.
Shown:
{"hour": 2, "minute": 44, "second": 35}
